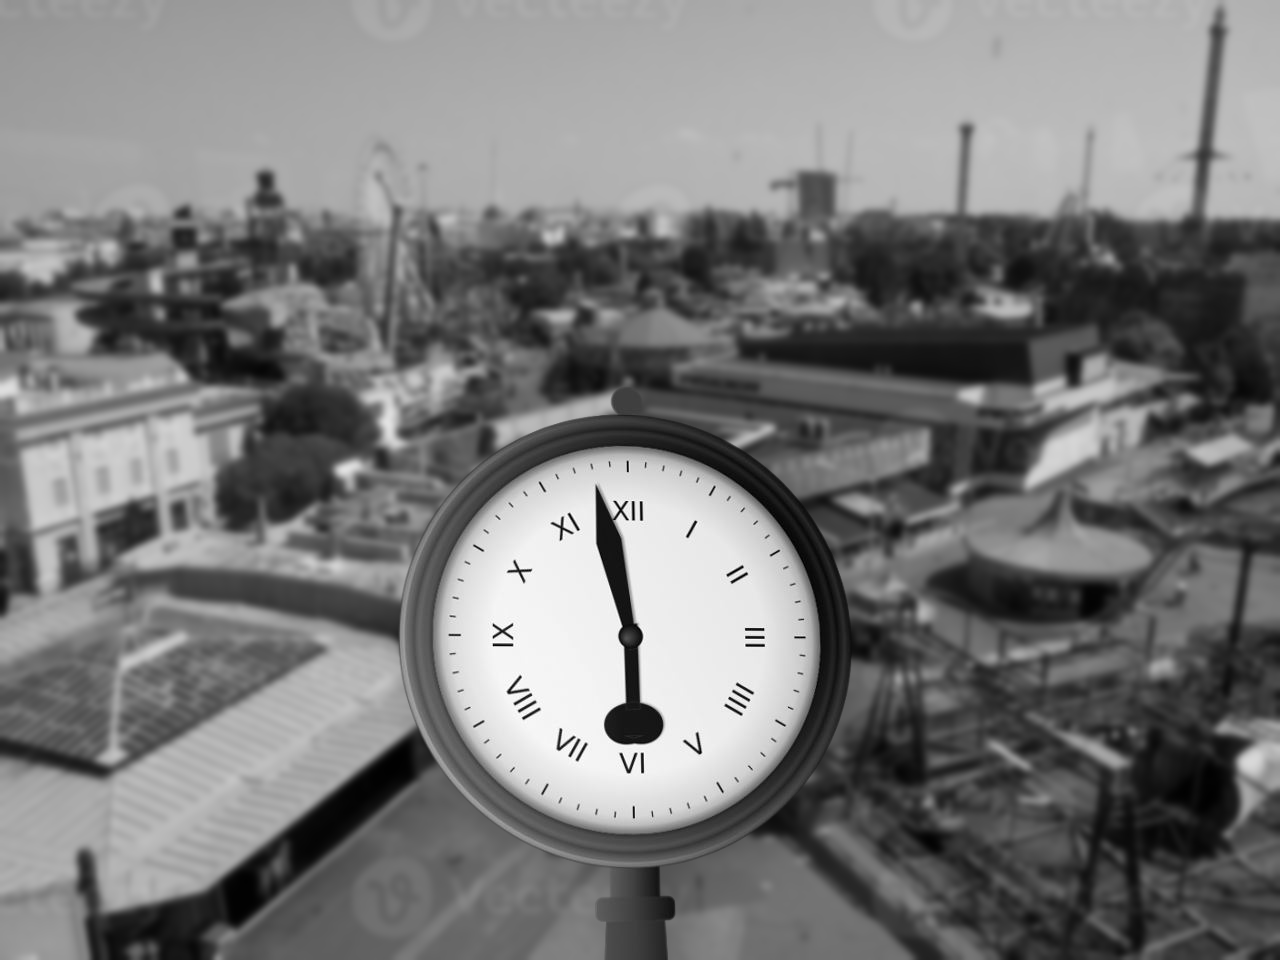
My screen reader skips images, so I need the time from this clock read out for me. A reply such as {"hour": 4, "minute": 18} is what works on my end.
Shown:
{"hour": 5, "minute": 58}
